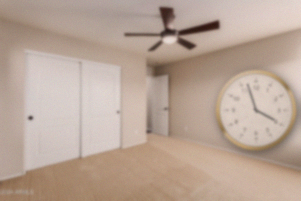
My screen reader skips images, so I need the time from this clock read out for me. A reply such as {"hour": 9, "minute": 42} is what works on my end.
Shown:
{"hour": 3, "minute": 57}
